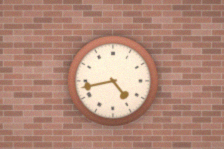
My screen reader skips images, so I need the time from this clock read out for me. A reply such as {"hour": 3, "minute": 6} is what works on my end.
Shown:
{"hour": 4, "minute": 43}
